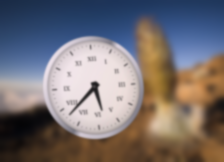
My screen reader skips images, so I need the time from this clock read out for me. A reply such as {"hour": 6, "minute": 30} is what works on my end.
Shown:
{"hour": 5, "minute": 38}
